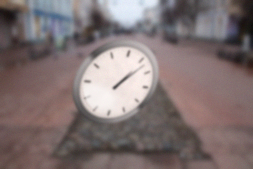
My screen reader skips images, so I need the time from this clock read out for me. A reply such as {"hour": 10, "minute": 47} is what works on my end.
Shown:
{"hour": 1, "minute": 7}
